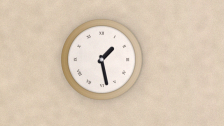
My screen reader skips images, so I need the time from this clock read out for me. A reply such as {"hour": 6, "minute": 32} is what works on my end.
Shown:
{"hour": 1, "minute": 28}
